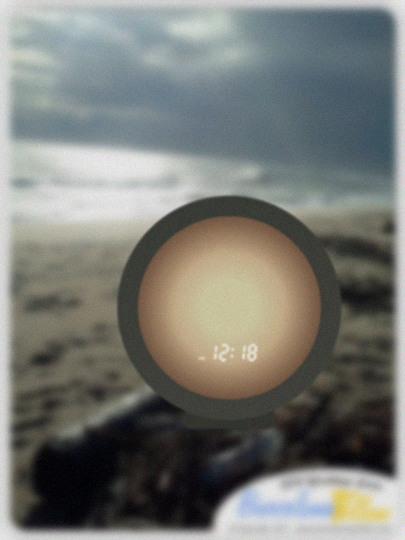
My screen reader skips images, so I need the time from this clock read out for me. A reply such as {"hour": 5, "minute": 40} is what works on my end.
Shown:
{"hour": 12, "minute": 18}
